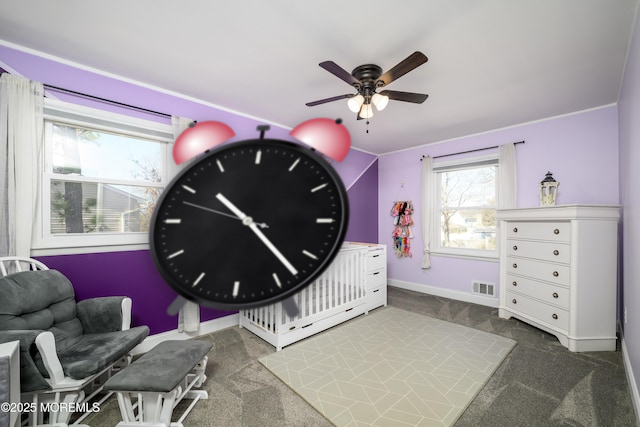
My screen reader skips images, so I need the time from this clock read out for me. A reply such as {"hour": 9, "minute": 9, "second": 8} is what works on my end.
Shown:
{"hour": 10, "minute": 22, "second": 48}
